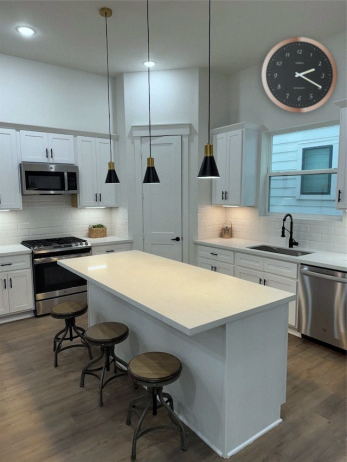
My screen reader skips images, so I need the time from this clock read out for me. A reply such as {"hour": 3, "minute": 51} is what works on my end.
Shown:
{"hour": 2, "minute": 20}
